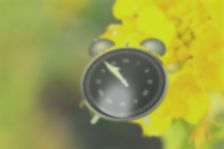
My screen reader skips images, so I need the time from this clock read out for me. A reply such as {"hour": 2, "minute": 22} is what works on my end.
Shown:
{"hour": 10, "minute": 53}
